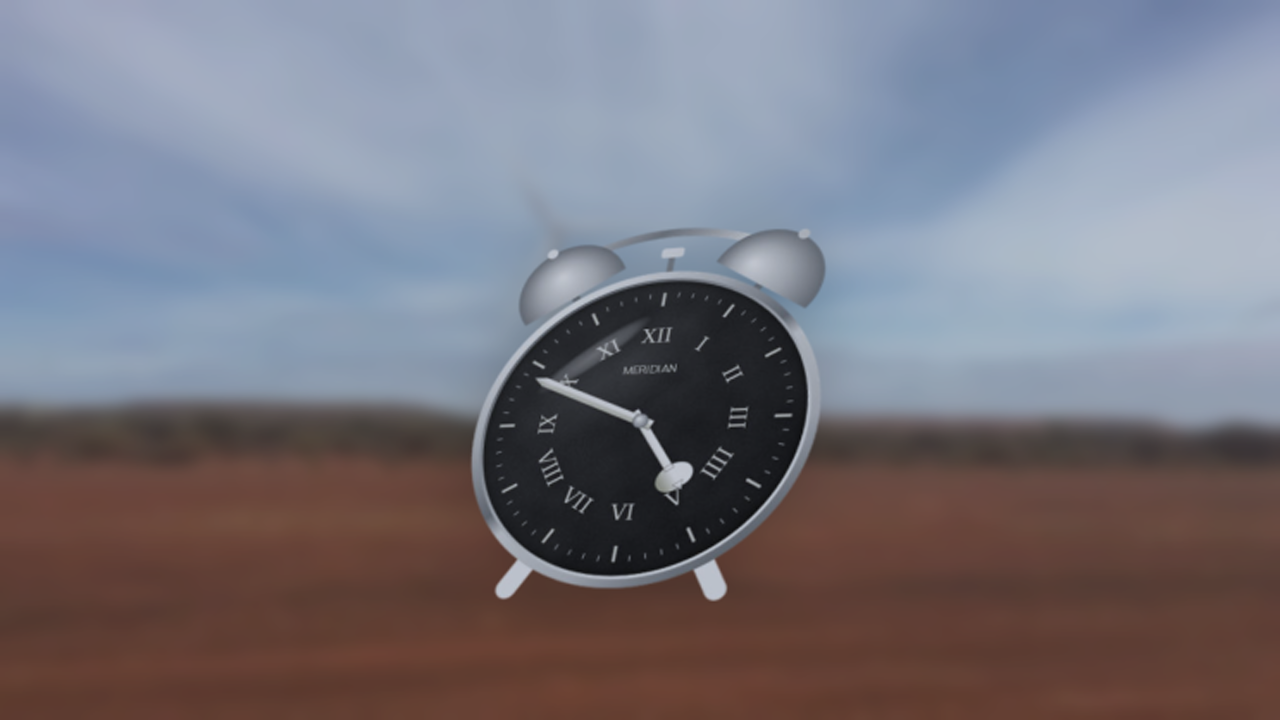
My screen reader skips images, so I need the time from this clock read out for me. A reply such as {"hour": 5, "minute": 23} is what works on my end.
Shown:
{"hour": 4, "minute": 49}
